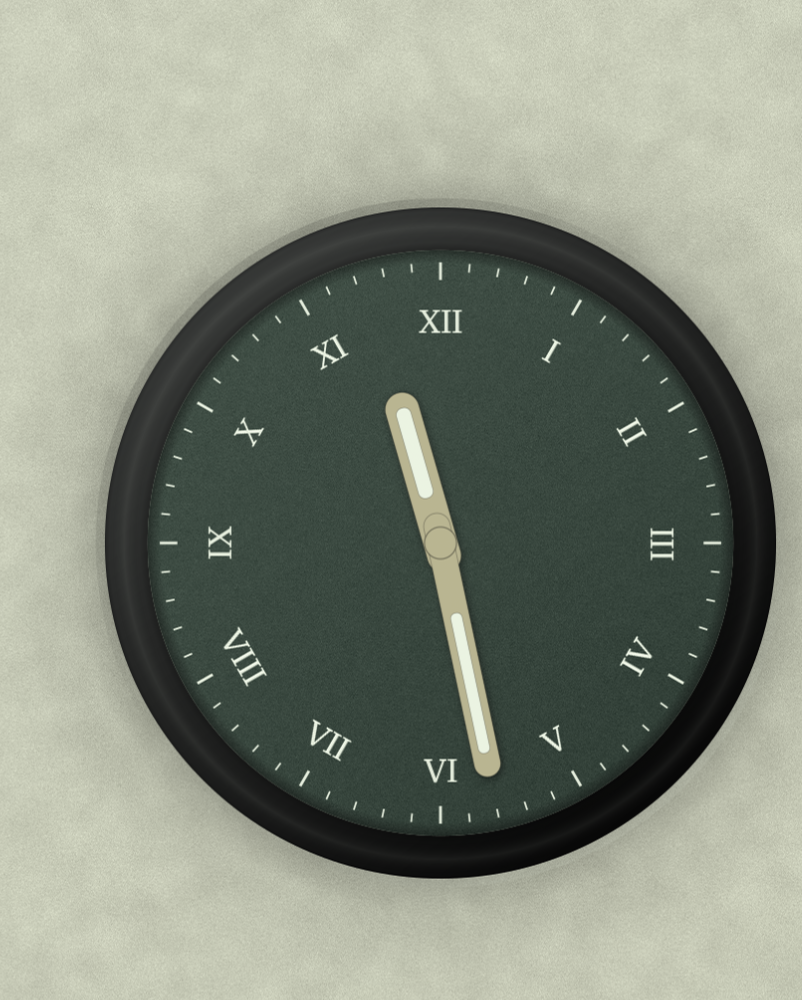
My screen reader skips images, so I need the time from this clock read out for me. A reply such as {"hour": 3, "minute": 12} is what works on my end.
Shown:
{"hour": 11, "minute": 28}
